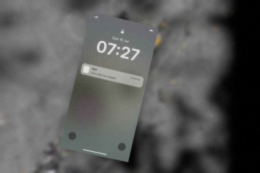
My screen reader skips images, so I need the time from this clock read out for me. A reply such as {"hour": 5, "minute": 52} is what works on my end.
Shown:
{"hour": 7, "minute": 27}
